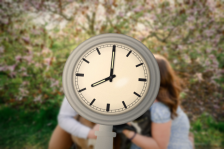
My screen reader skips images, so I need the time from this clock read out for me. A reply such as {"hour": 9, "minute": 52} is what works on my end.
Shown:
{"hour": 8, "minute": 0}
